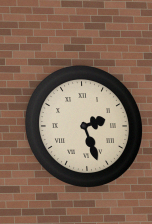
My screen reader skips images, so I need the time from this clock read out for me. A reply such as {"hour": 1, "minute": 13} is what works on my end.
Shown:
{"hour": 2, "minute": 27}
